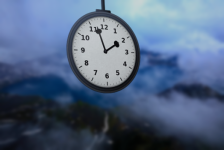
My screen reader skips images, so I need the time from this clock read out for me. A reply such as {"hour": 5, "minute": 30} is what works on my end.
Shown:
{"hour": 1, "minute": 57}
